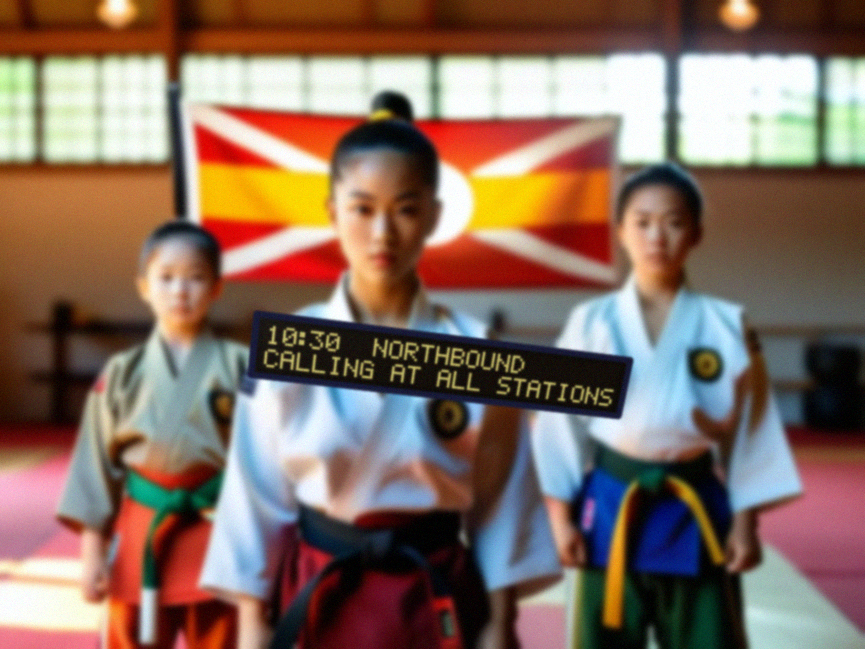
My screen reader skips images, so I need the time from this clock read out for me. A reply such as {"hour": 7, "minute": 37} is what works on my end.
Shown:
{"hour": 10, "minute": 30}
